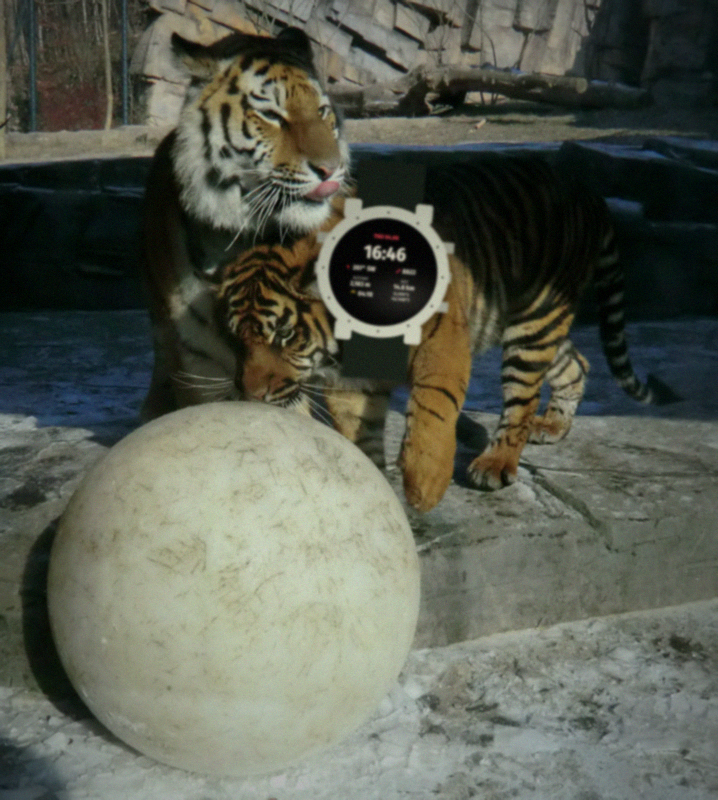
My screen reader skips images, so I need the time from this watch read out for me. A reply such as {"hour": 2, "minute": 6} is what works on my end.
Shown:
{"hour": 16, "minute": 46}
